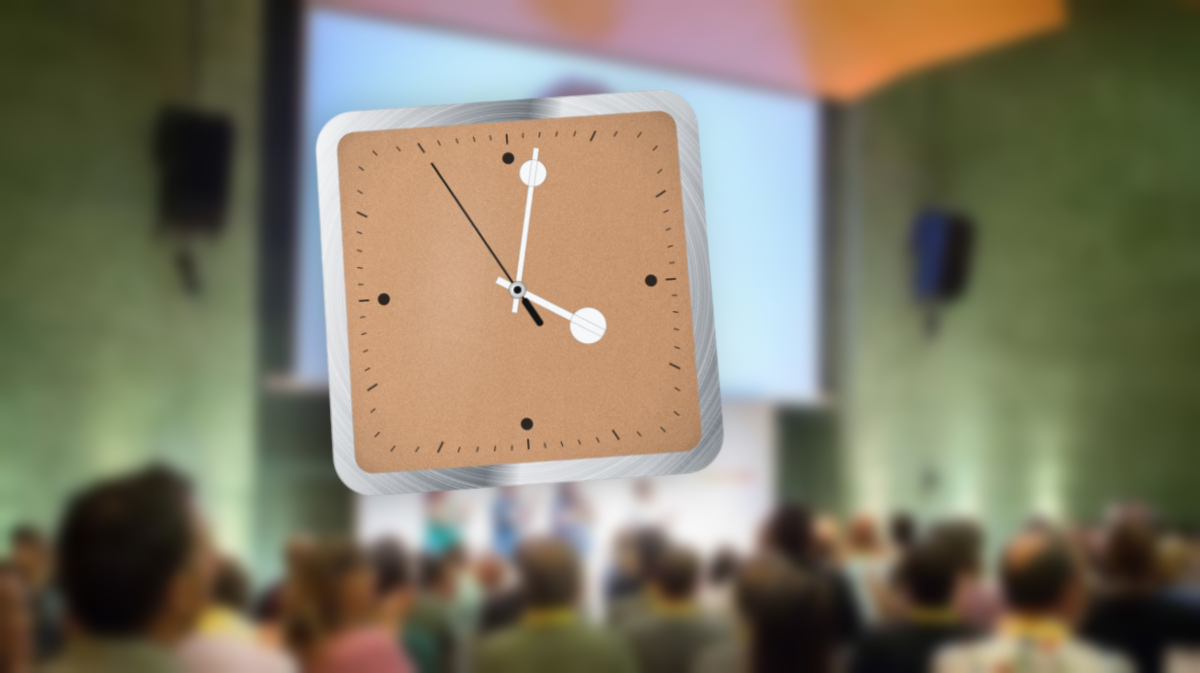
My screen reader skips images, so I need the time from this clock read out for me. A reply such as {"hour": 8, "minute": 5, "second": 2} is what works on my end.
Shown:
{"hour": 4, "minute": 1, "second": 55}
